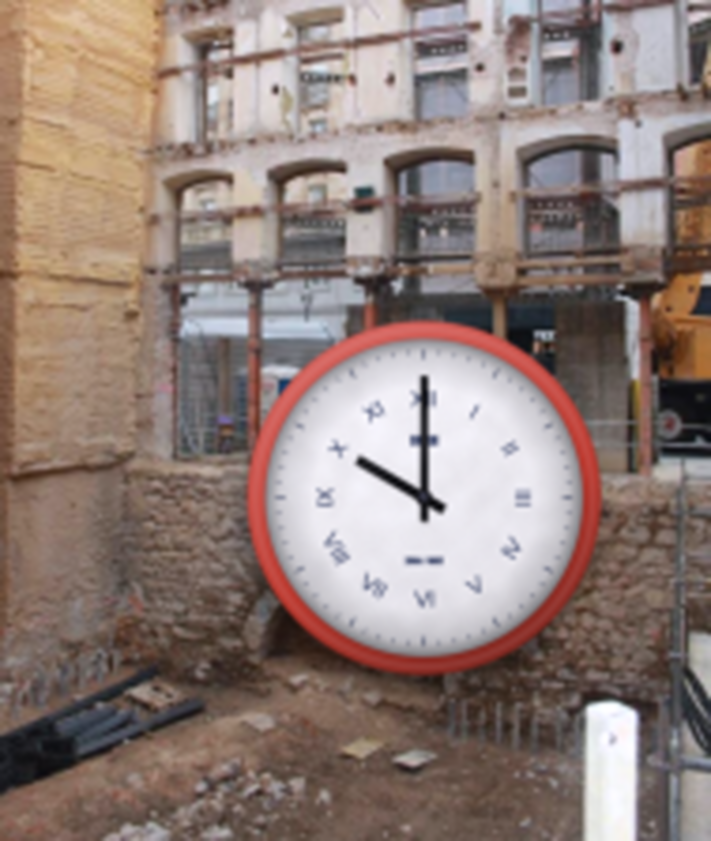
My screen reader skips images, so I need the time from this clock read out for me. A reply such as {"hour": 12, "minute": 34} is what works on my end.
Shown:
{"hour": 10, "minute": 0}
